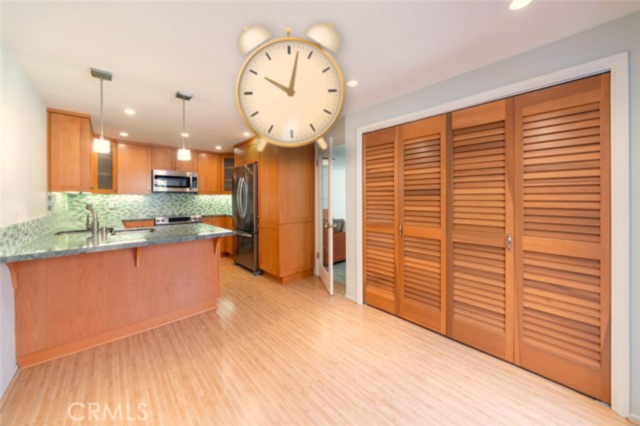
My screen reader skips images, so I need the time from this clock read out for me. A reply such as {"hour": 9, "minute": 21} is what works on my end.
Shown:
{"hour": 10, "minute": 2}
